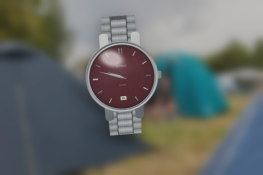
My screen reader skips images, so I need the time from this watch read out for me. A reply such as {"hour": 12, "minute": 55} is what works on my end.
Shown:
{"hour": 9, "minute": 48}
